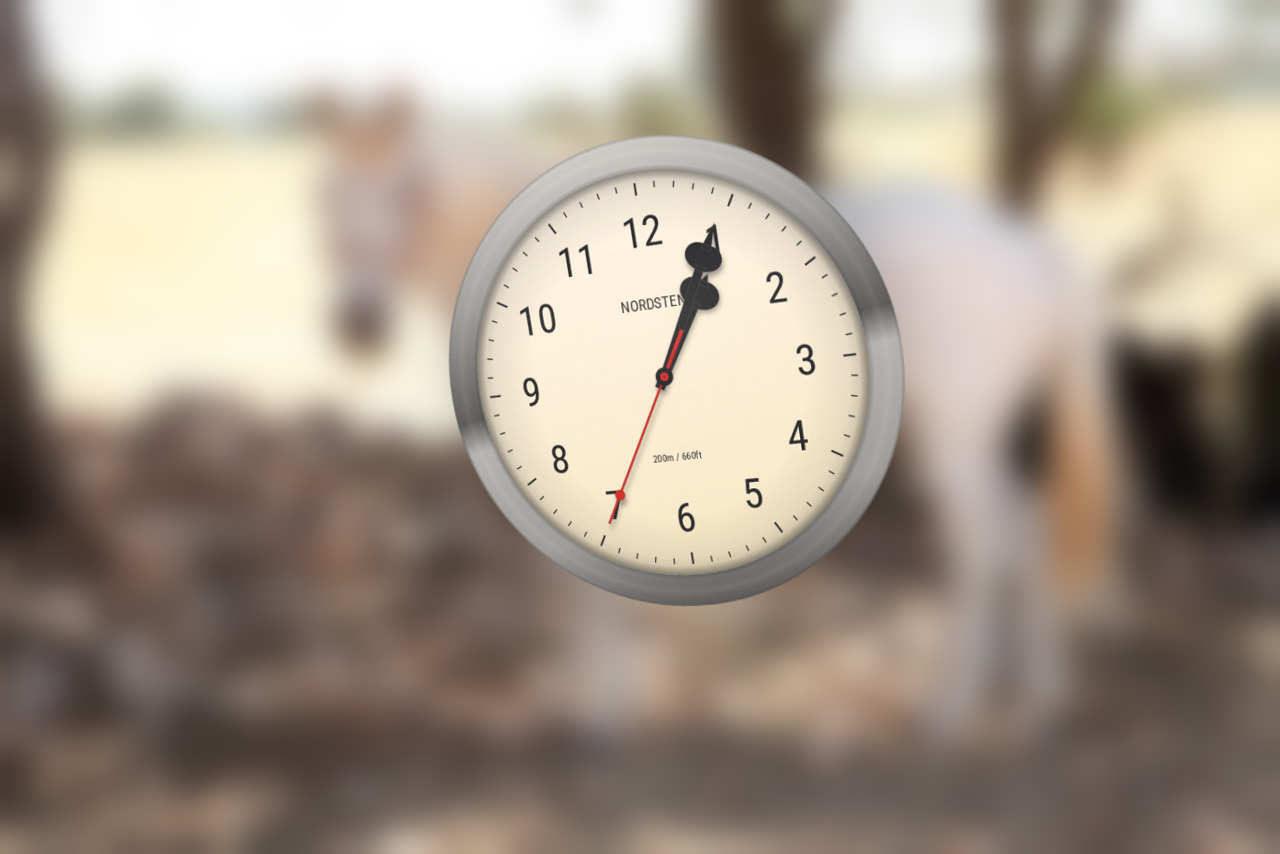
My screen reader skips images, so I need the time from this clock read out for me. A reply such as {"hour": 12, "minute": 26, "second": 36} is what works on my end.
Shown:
{"hour": 1, "minute": 4, "second": 35}
